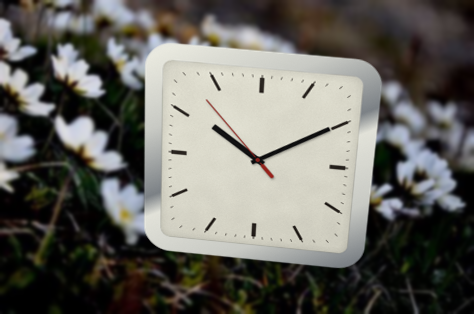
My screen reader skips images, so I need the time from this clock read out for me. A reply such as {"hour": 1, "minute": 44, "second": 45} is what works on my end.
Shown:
{"hour": 10, "minute": 9, "second": 53}
